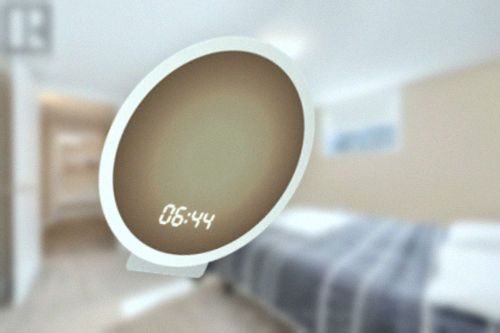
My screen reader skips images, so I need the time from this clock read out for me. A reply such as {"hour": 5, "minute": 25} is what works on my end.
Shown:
{"hour": 6, "minute": 44}
